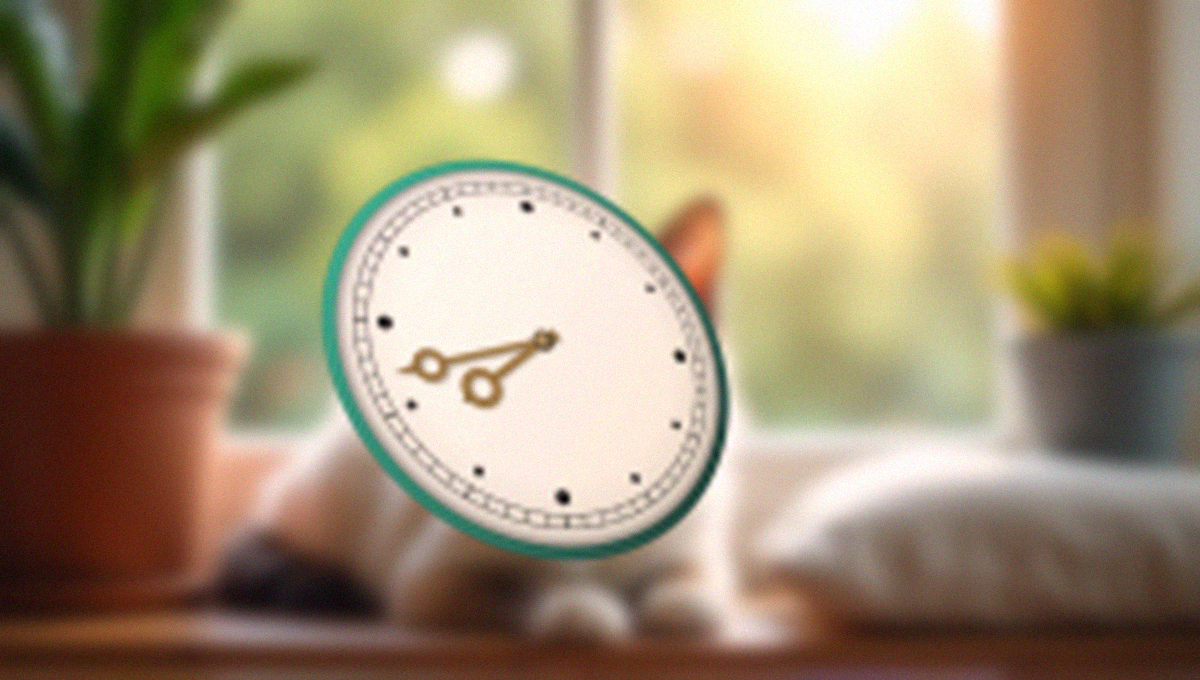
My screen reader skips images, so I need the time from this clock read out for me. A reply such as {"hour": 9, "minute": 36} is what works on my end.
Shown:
{"hour": 7, "minute": 42}
